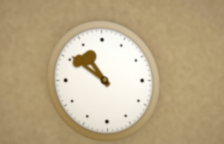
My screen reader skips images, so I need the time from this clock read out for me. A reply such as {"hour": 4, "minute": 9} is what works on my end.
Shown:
{"hour": 10, "minute": 51}
